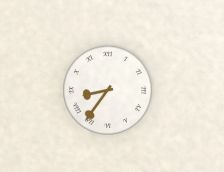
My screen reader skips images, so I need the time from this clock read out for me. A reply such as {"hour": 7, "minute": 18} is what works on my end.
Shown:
{"hour": 8, "minute": 36}
